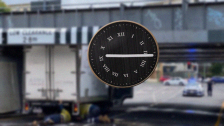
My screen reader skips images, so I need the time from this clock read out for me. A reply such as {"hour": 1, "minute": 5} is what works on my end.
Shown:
{"hour": 9, "minute": 16}
